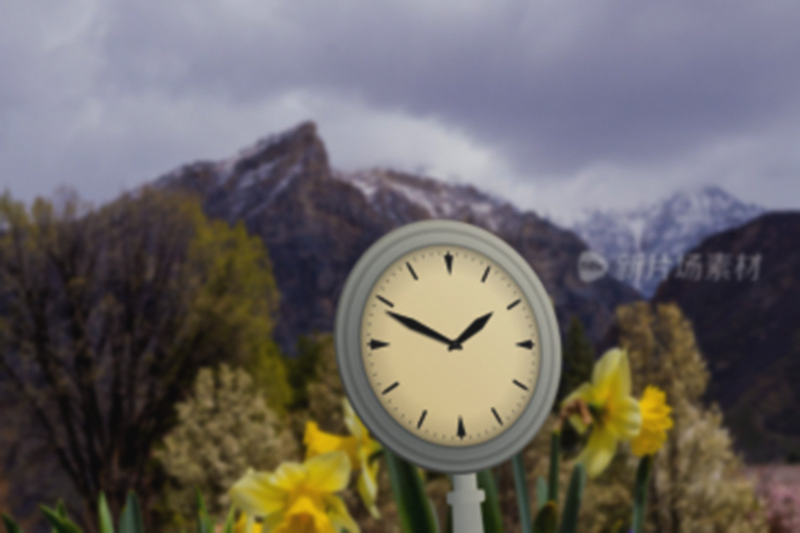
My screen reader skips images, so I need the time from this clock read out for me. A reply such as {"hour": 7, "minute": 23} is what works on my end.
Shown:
{"hour": 1, "minute": 49}
